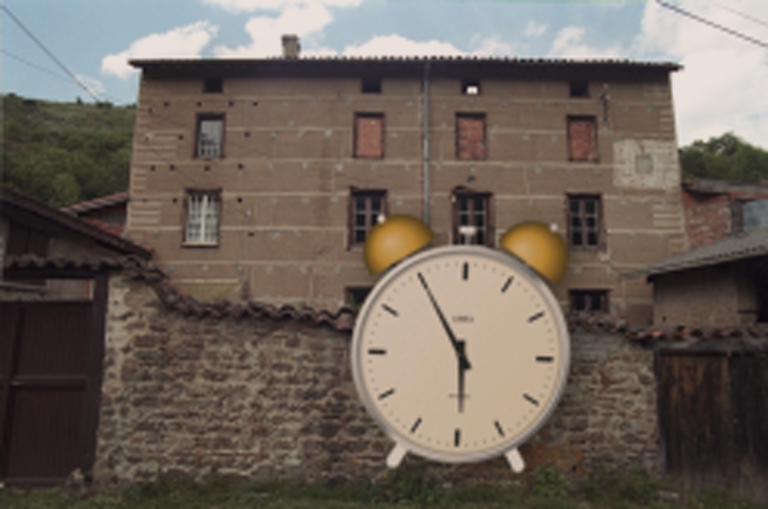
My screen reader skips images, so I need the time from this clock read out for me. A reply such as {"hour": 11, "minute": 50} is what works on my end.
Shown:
{"hour": 5, "minute": 55}
